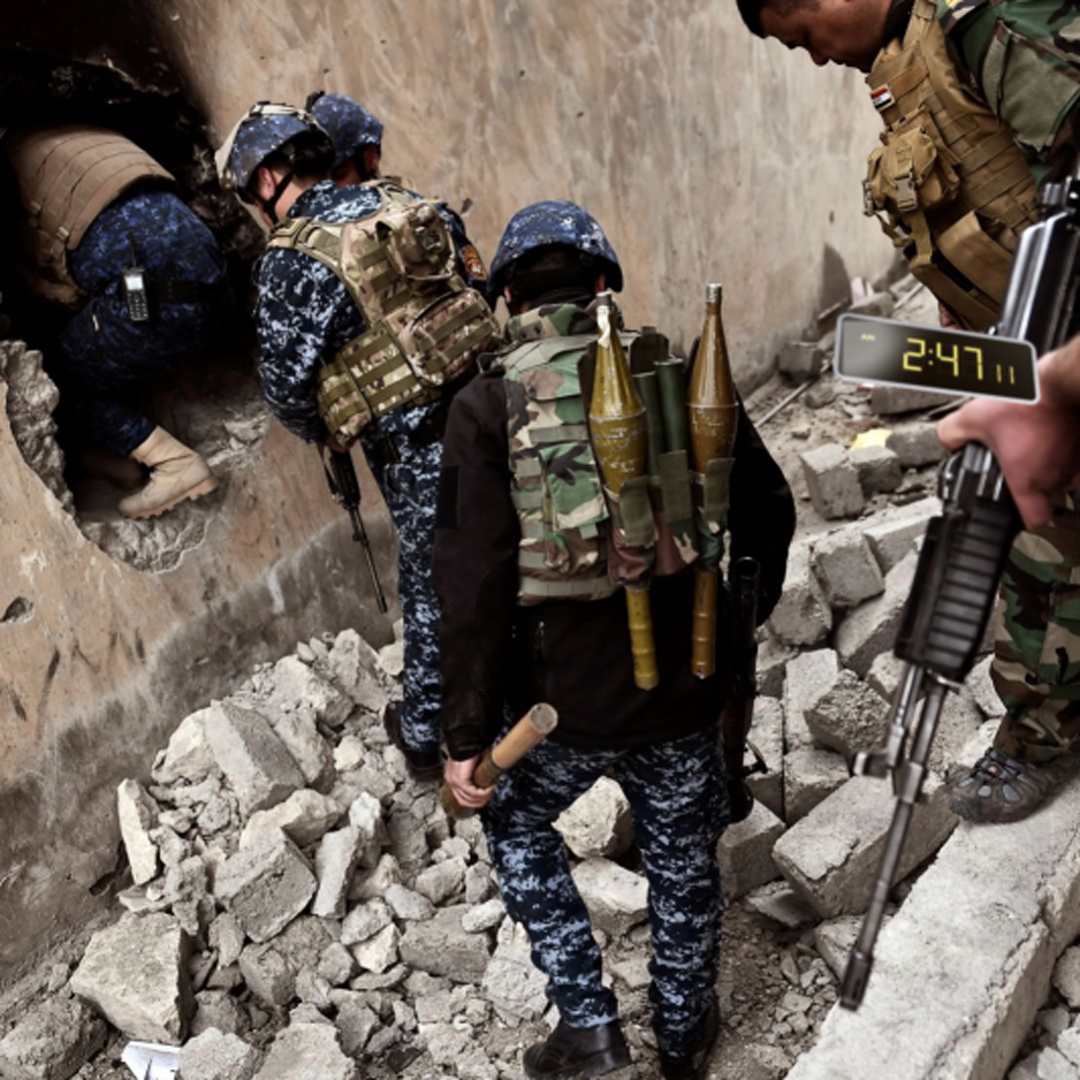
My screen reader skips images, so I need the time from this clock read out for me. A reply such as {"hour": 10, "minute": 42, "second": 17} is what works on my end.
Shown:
{"hour": 2, "minute": 47, "second": 11}
